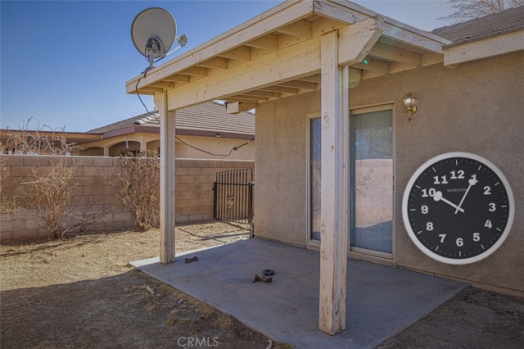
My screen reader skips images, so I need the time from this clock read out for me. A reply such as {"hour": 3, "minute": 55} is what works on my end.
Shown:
{"hour": 10, "minute": 5}
